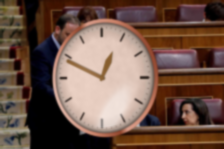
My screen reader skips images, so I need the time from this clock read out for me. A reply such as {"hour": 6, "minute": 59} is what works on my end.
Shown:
{"hour": 12, "minute": 49}
